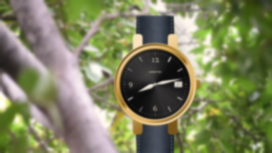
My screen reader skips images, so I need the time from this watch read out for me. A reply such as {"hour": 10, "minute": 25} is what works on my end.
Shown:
{"hour": 8, "minute": 13}
